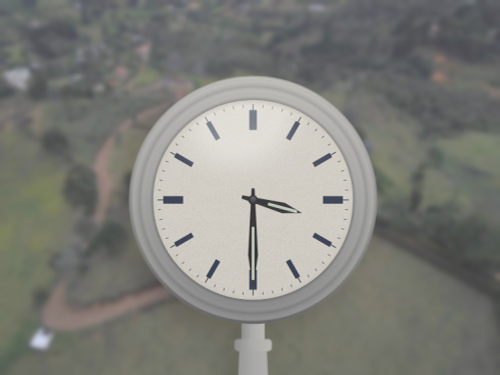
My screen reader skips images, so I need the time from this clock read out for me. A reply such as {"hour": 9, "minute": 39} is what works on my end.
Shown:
{"hour": 3, "minute": 30}
